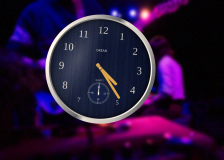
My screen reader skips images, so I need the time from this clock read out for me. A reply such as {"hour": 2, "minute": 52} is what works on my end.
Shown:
{"hour": 4, "minute": 24}
